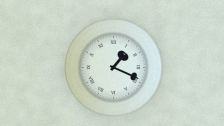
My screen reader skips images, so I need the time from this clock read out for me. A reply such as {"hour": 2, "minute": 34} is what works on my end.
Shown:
{"hour": 1, "minute": 19}
